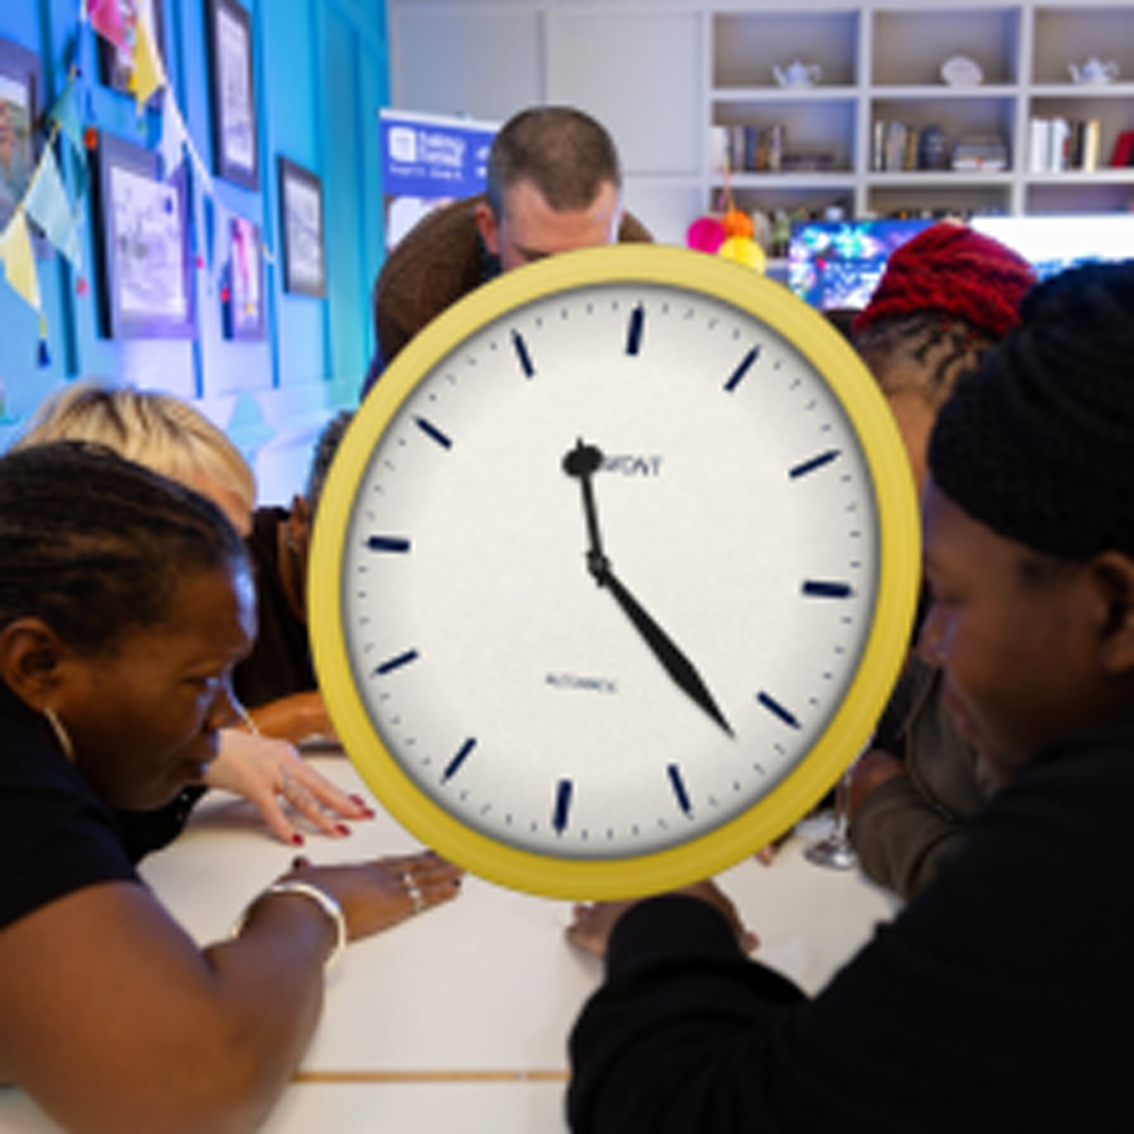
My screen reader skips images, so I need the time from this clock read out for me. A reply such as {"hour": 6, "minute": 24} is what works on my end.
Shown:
{"hour": 11, "minute": 22}
